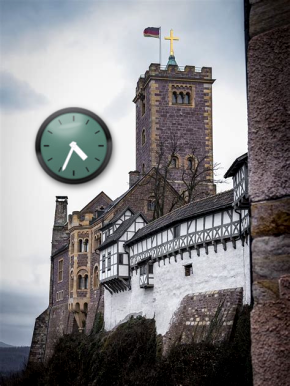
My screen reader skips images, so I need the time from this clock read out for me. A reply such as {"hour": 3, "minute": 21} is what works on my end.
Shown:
{"hour": 4, "minute": 34}
